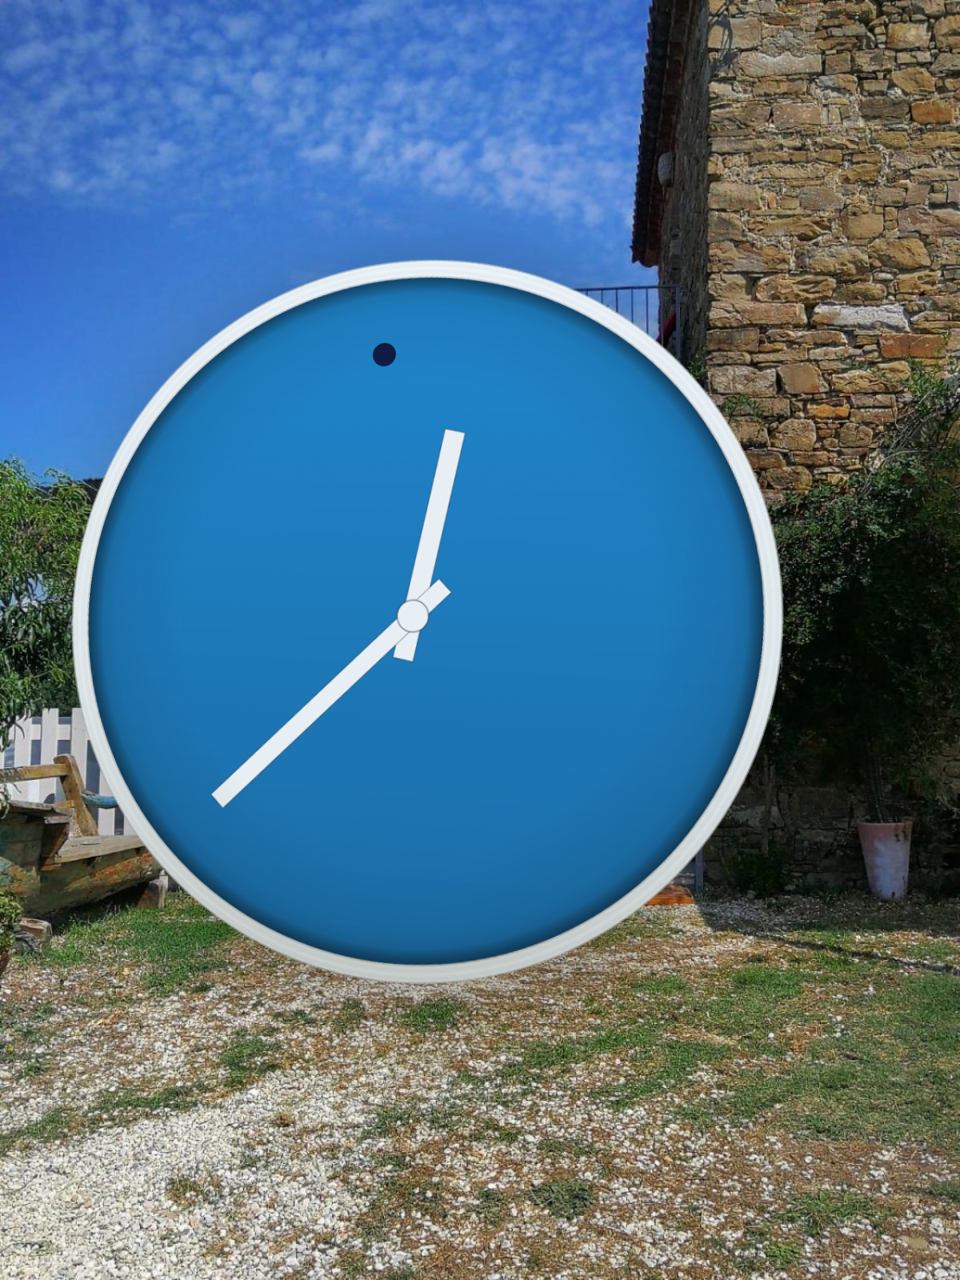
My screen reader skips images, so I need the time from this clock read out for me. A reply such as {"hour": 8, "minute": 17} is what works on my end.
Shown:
{"hour": 12, "minute": 39}
